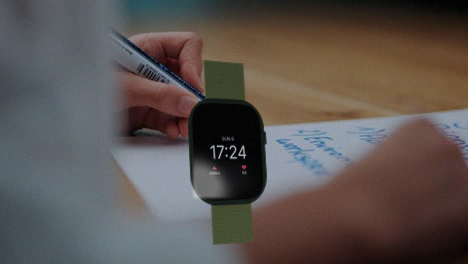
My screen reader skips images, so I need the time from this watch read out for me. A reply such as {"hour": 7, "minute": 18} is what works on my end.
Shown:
{"hour": 17, "minute": 24}
